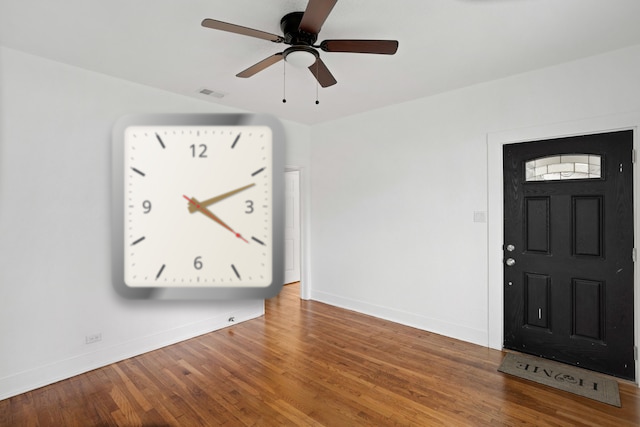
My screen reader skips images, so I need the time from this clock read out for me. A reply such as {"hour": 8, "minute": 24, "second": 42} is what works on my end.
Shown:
{"hour": 4, "minute": 11, "second": 21}
